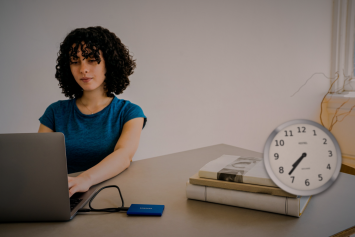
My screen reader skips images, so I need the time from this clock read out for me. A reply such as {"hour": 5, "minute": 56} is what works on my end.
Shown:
{"hour": 7, "minute": 37}
